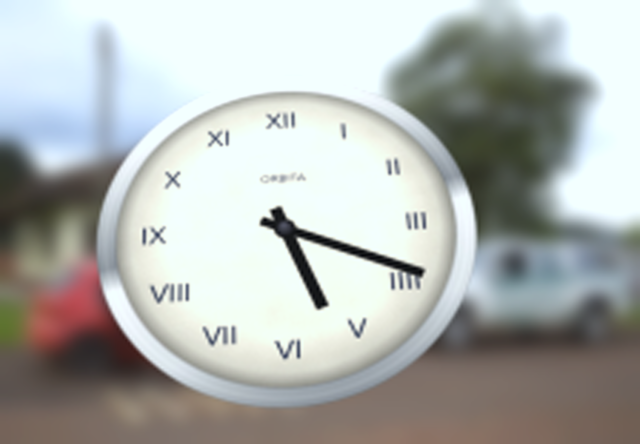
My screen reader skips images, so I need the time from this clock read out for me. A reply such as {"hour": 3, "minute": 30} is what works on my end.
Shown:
{"hour": 5, "minute": 19}
